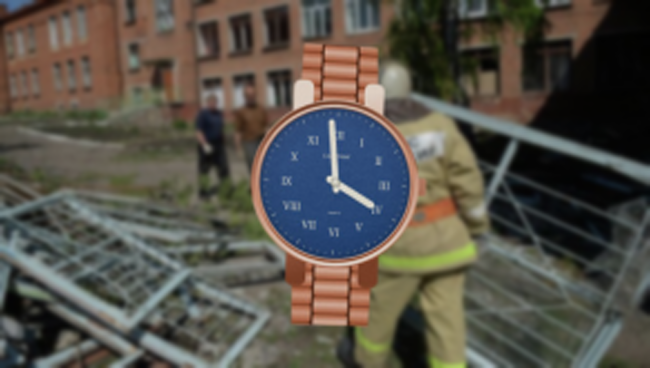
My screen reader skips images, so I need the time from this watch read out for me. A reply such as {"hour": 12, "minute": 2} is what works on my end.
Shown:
{"hour": 3, "minute": 59}
